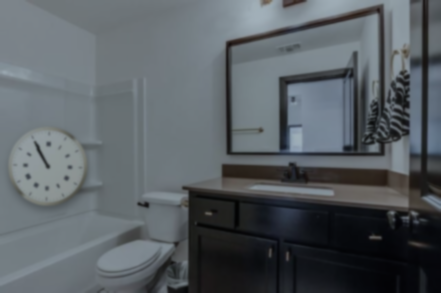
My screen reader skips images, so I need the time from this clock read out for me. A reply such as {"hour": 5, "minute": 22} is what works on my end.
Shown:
{"hour": 10, "minute": 55}
